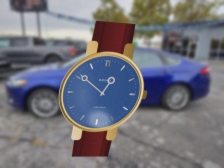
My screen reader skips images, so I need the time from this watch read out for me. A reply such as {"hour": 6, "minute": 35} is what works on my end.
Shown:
{"hour": 12, "minute": 51}
